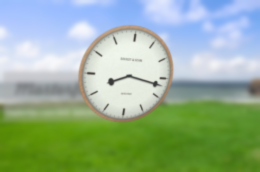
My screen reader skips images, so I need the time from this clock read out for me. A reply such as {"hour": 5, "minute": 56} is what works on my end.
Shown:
{"hour": 8, "minute": 17}
